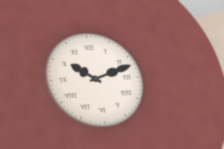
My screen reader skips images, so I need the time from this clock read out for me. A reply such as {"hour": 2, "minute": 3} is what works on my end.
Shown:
{"hour": 10, "minute": 12}
